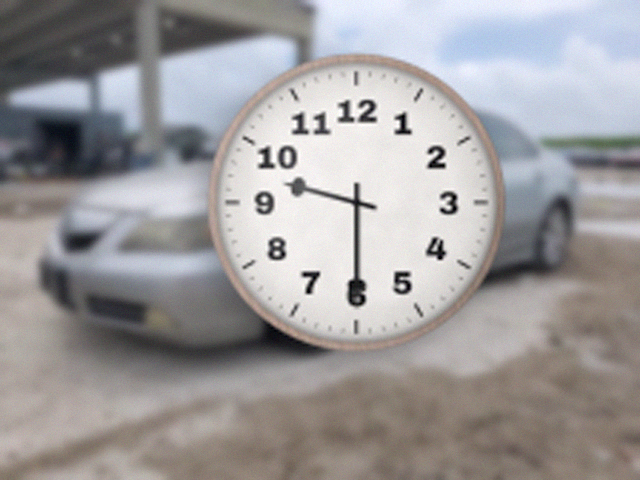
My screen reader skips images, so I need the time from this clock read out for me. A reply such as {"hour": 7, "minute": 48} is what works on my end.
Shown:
{"hour": 9, "minute": 30}
